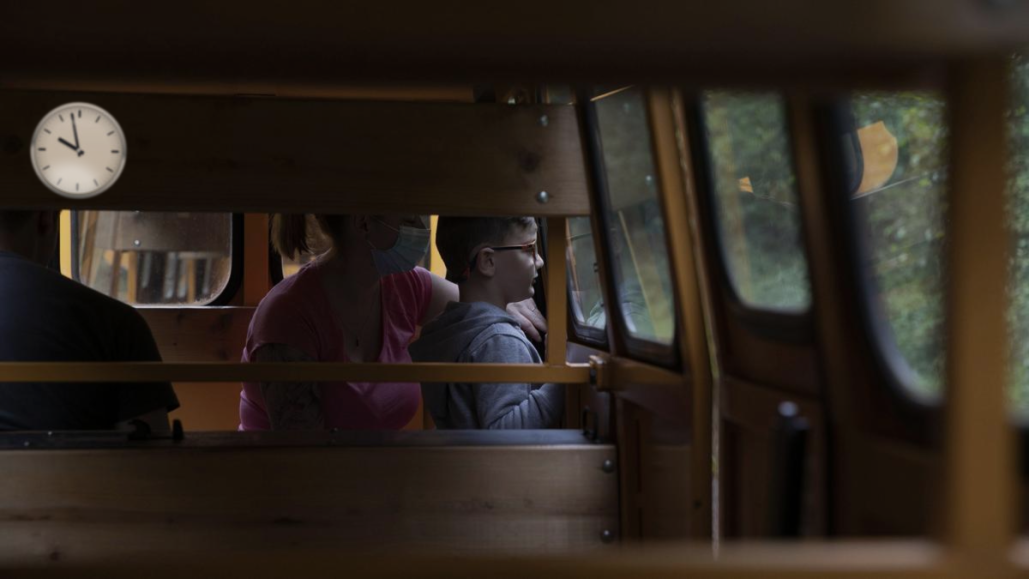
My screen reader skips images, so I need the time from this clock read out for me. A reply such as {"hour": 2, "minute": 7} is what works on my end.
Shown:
{"hour": 9, "minute": 58}
